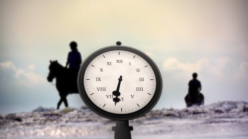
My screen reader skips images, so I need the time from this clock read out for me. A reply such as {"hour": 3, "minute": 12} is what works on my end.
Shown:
{"hour": 6, "minute": 32}
